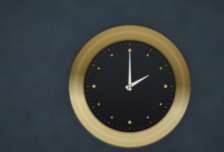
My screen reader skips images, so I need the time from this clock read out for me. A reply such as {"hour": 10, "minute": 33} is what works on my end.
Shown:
{"hour": 2, "minute": 0}
